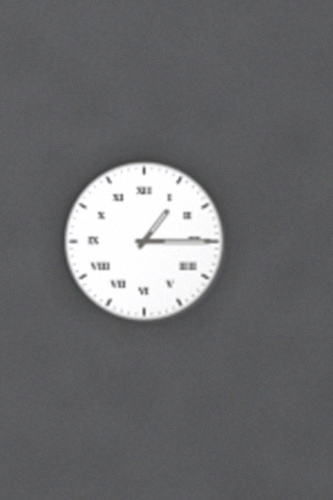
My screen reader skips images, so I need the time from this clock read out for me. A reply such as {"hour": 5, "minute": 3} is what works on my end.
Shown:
{"hour": 1, "minute": 15}
